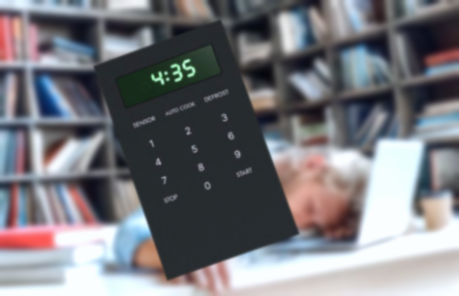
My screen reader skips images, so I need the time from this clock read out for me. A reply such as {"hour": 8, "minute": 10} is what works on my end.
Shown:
{"hour": 4, "minute": 35}
